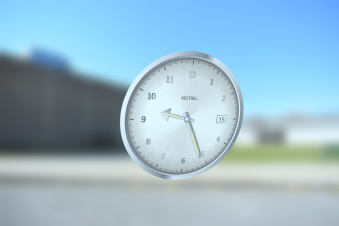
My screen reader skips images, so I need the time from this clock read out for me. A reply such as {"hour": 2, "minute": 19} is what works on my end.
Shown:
{"hour": 9, "minute": 26}
